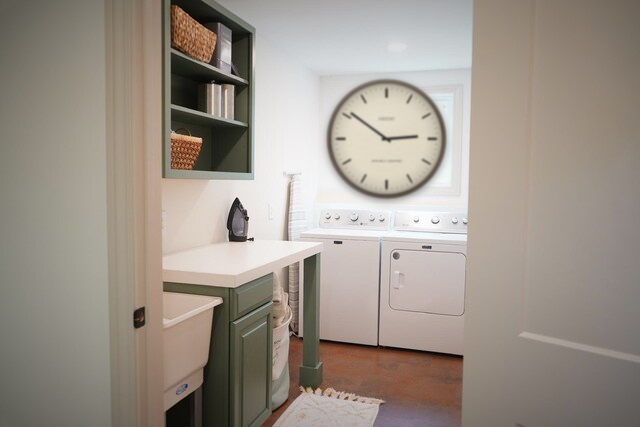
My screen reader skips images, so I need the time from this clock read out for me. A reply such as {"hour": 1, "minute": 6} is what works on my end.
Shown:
{"hour": 2, "minute": 51}
